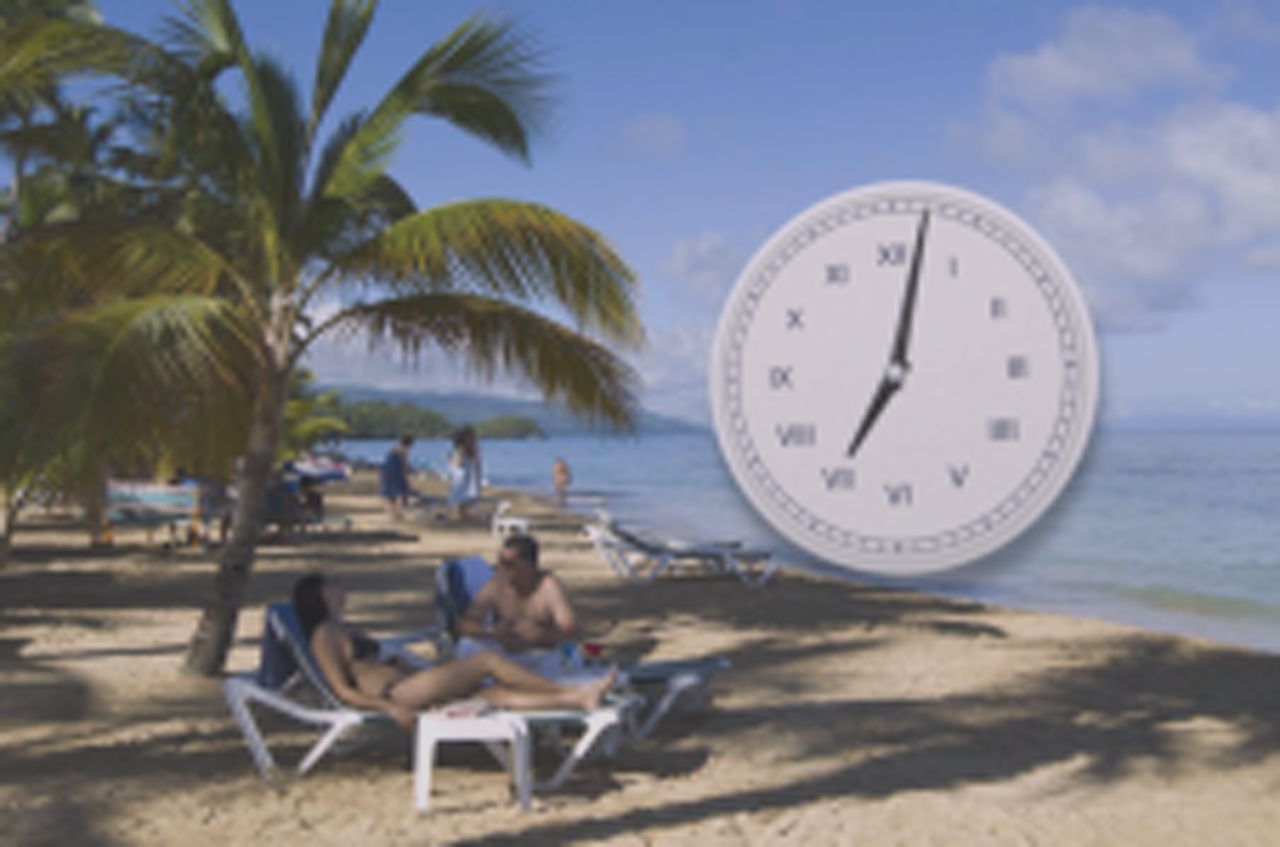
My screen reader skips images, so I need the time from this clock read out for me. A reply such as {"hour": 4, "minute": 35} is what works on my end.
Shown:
{"hour": 7, "minute": 2}
